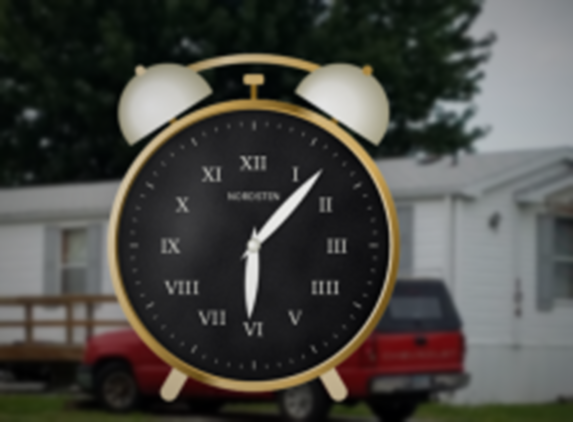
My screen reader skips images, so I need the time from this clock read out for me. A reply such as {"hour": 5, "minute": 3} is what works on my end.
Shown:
{"hour": 6, "minute": 7}
